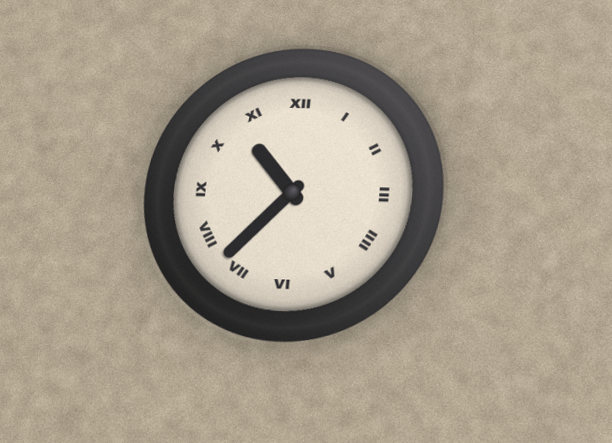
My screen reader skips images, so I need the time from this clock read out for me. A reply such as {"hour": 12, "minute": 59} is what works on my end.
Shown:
{"hour": 10, "minute": 37}
